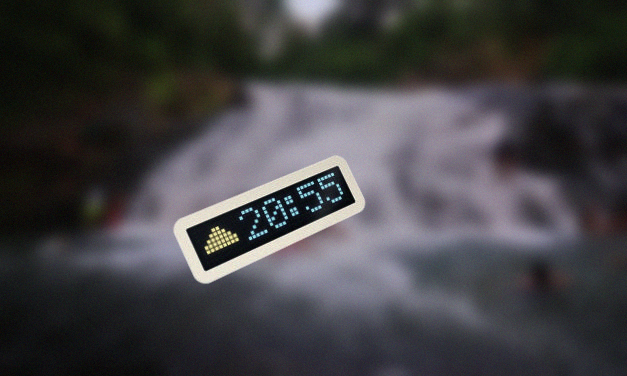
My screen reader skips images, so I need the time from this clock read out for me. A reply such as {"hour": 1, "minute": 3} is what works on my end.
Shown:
{"hour": 20, "minute": 55}
